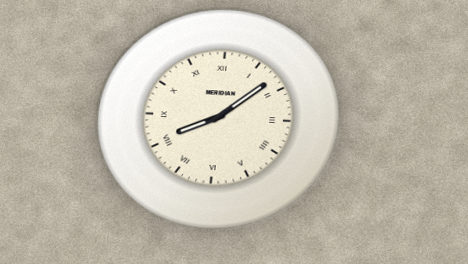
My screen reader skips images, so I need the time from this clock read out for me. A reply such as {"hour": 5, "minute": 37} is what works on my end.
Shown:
{"hour": 8, "minute": 8}
